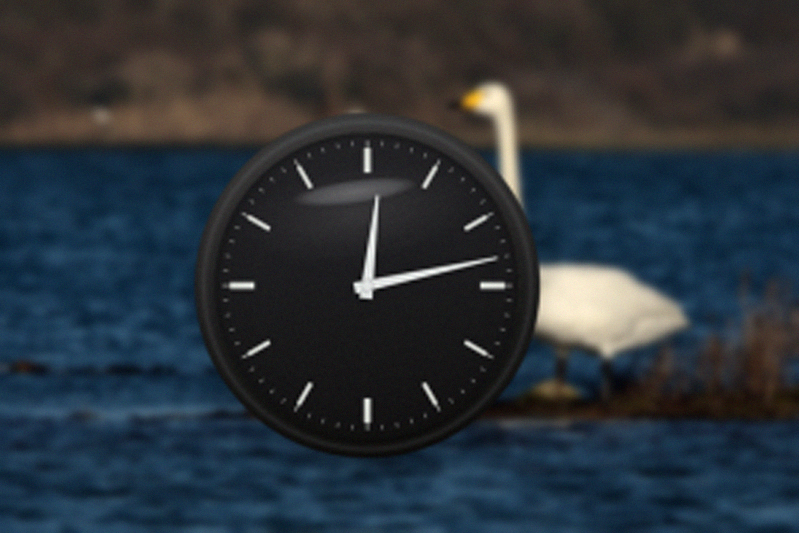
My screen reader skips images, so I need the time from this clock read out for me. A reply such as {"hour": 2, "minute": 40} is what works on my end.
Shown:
{"hour": 12, "minute": 13}
